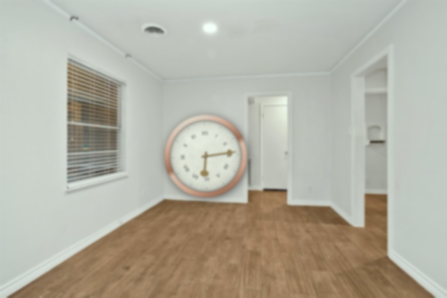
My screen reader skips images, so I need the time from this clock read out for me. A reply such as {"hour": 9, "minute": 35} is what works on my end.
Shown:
{"hour": 6, "minute": 14}
